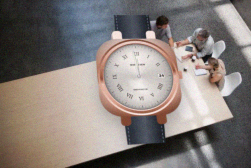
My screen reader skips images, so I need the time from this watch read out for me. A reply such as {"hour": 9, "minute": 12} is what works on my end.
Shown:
{"hour": 11, "minute": 59}
